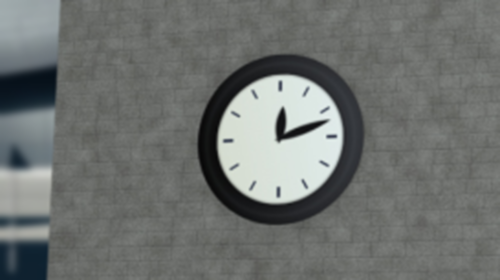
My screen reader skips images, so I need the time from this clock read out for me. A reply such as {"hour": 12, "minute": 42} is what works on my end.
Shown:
{"hour": 12, "minute": 12}
